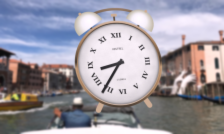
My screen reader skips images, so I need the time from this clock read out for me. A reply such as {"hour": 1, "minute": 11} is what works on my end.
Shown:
{"hour": 8, "minute": 36}
